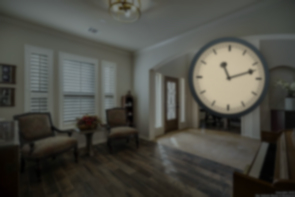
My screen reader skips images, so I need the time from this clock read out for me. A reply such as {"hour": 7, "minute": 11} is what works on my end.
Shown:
{"hour": 11, "minute": 12}
